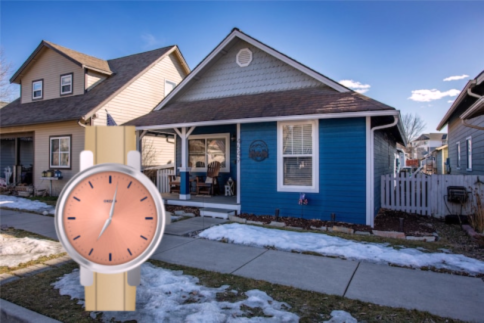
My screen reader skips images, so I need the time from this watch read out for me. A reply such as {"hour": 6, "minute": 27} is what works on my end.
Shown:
{"hour": 7, "minute": 2}
